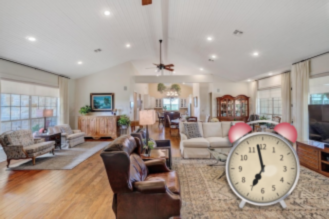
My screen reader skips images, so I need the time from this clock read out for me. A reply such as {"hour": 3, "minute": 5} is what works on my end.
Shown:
{"hour": 6, "minute": 58}
